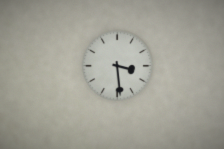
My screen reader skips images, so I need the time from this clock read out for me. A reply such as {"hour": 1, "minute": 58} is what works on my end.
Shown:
{"hour": 3, "minute": 29}
